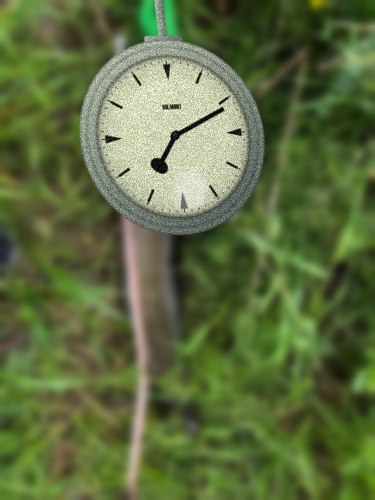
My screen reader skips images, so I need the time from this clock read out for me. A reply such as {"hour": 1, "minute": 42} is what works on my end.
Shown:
{"hour": 7, "minute": 11}
